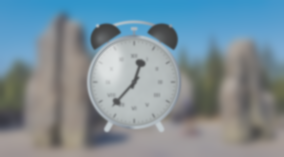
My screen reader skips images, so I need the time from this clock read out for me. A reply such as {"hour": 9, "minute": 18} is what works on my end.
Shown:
{"hour": 12, "minute": 37}
